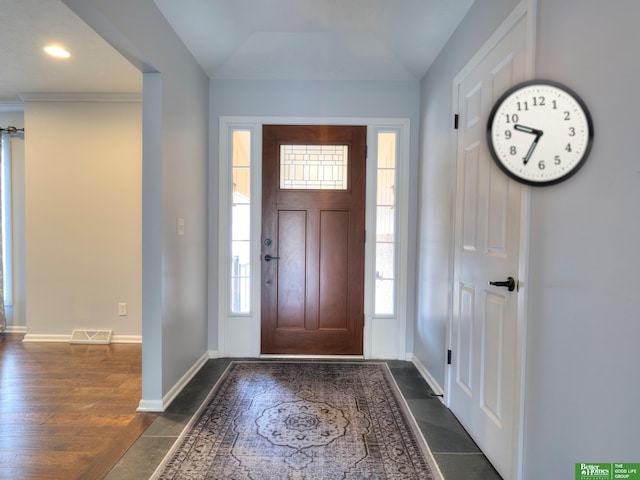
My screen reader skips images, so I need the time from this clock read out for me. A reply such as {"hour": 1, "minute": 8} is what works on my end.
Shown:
{"hour": 9, "minute": 35}
